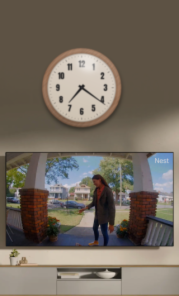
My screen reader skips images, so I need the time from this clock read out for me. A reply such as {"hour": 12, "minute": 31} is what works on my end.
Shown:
{"hour": 7, "minute": 21}
